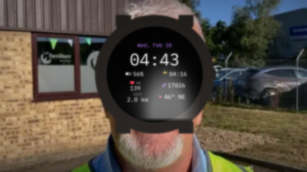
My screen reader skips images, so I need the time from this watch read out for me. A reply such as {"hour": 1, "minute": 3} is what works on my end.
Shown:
{"hour": 4, "minute": 43}
